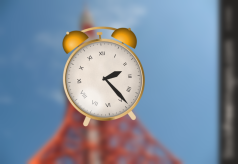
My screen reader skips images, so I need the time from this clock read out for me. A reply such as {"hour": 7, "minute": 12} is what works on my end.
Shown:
{"hour": 2, "minute": 24}
